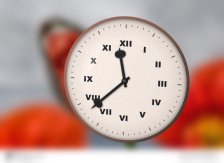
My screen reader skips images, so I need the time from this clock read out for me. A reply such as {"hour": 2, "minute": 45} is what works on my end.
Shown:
{"hour": 11, "minute": 38}
